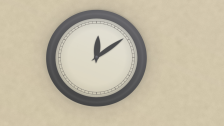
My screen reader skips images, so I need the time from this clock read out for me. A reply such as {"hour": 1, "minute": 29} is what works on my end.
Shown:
{"hour": 12, "minute": 9}
